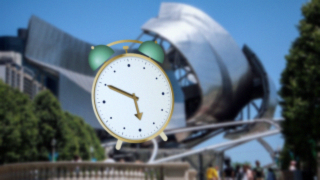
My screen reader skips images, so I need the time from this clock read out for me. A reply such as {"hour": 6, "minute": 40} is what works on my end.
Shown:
{"hour": 5, "minute": 50}
